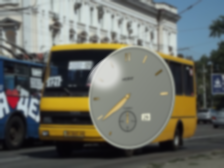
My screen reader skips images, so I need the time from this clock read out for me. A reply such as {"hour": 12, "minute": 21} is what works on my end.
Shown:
{"hour": 7, "minute": 39}
